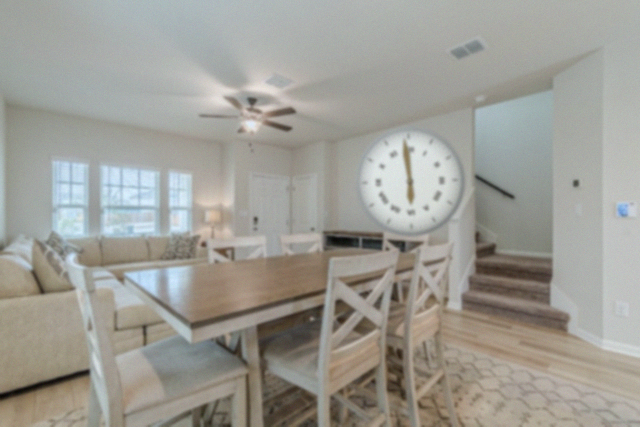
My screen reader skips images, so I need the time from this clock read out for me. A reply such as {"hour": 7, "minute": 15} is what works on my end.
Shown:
{"hour": 5, "minute": 59}
